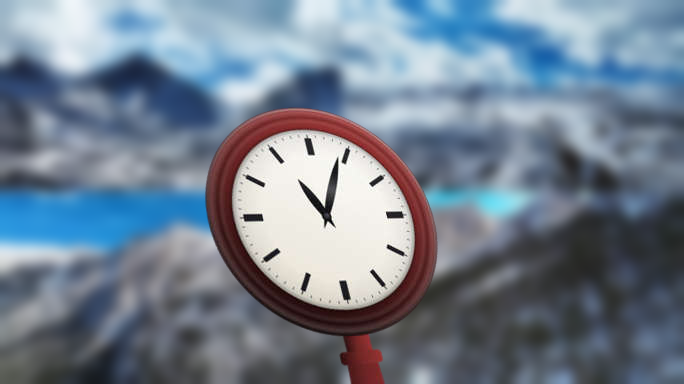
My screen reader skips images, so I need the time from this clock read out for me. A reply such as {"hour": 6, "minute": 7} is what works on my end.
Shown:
{"hour": 11, "minute": 4}
